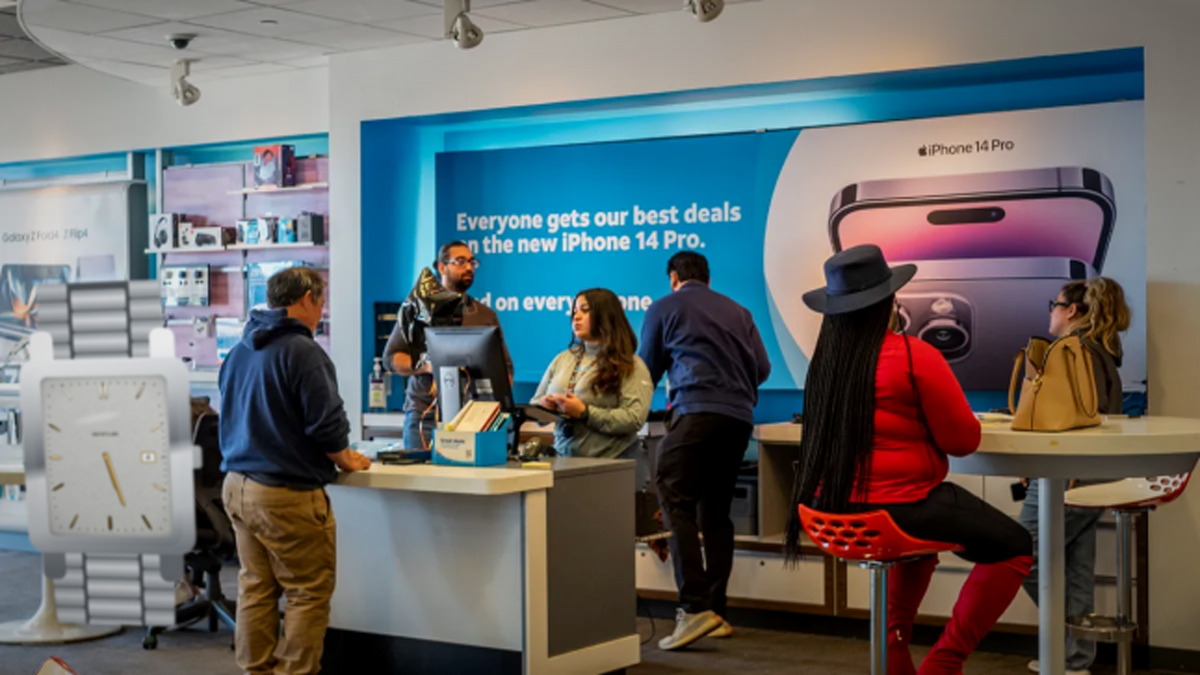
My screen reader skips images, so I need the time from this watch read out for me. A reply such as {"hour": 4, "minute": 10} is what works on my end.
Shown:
{"hour": 5, "minute": 27}
